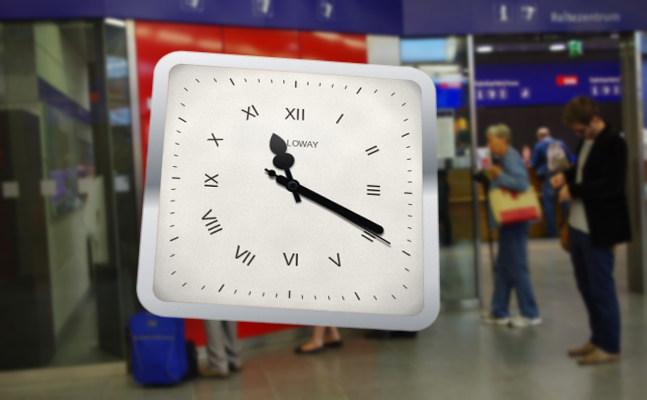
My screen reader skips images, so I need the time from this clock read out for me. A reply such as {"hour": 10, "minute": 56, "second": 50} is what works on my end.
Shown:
{"hour": 11, "minute": 19, "second": 20}
